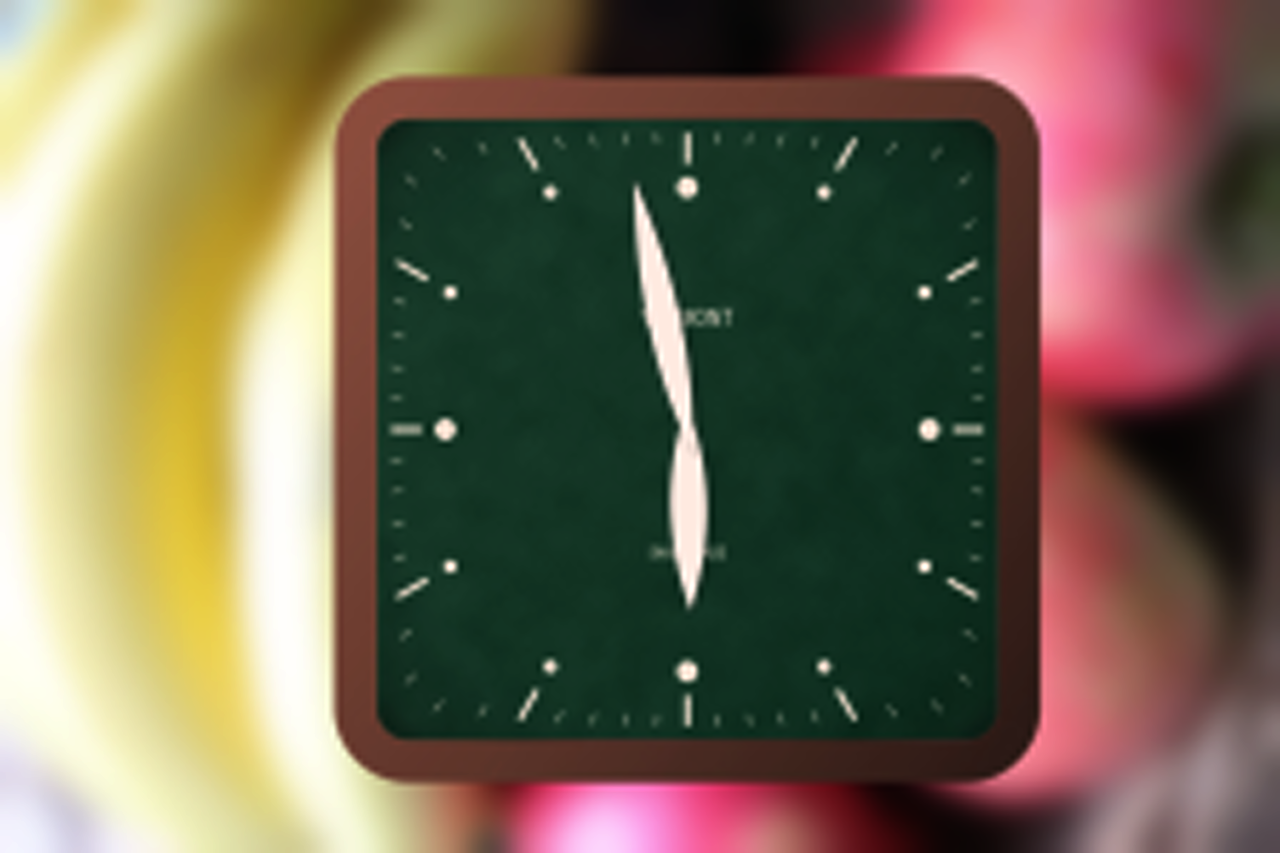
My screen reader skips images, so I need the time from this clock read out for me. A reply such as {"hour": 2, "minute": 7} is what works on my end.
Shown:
{"hour": 5, "minute": 58}
